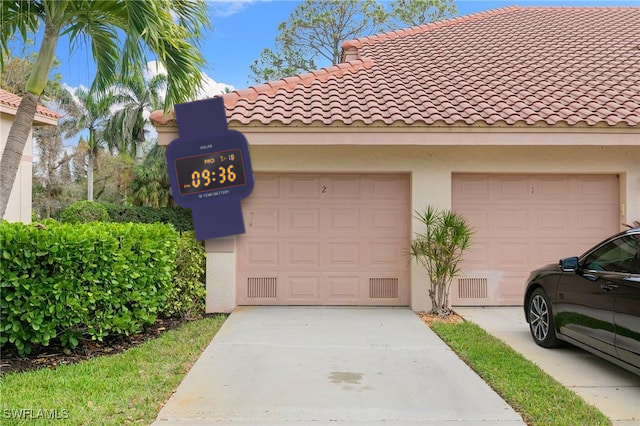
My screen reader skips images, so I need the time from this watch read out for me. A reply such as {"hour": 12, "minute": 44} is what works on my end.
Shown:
{"hour": 9, "minute": 36}
